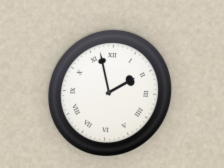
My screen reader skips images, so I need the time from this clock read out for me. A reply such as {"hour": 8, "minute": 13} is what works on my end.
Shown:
{"hour": 1, "minute": 57}
